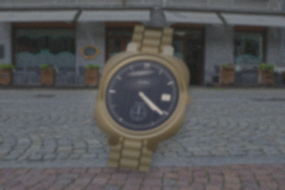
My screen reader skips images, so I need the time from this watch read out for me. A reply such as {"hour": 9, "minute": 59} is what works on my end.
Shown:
{"hour": 4, "minute": 21}
